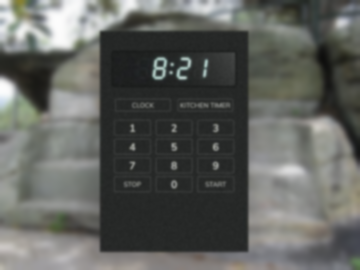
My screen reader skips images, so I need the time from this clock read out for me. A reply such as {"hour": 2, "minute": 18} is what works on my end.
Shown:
{"hour": 8, "minute": 21}
